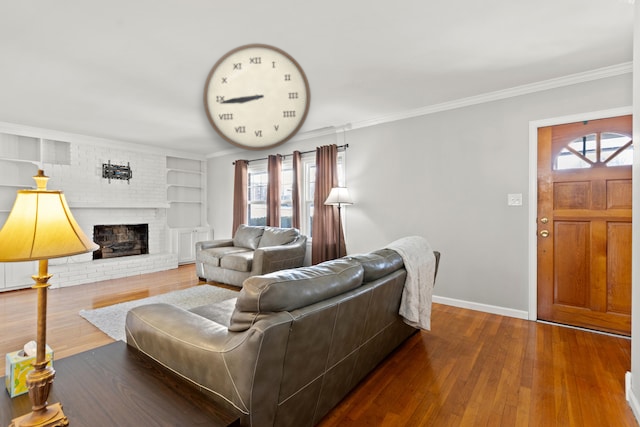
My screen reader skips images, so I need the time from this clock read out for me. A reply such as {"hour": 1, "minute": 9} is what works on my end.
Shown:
{"hour": 8, "minute": 44}
